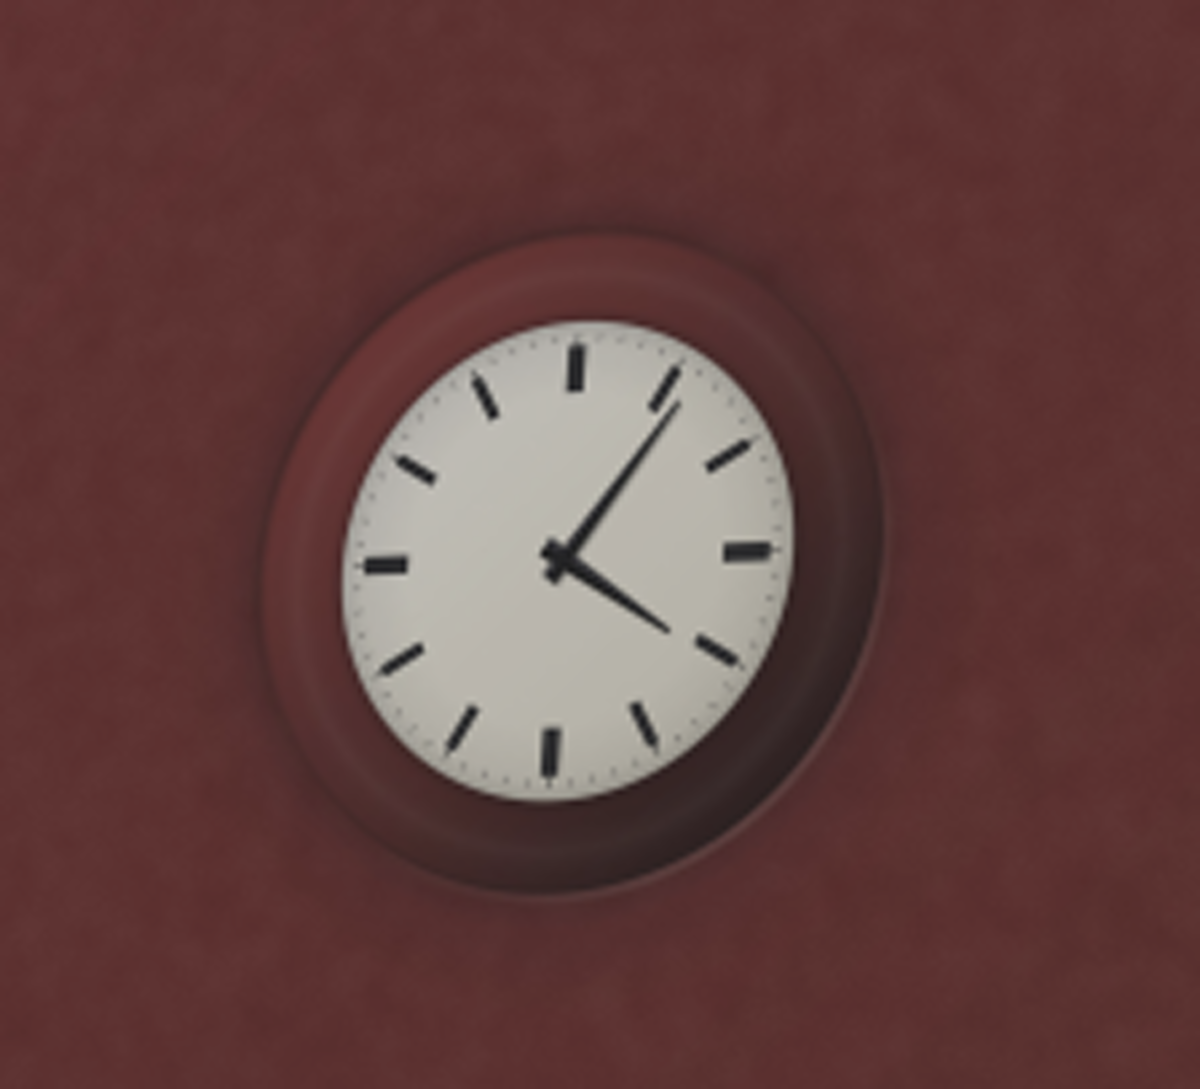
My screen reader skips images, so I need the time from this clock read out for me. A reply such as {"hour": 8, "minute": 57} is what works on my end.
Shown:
{"hour": 4, "minute": 6}
